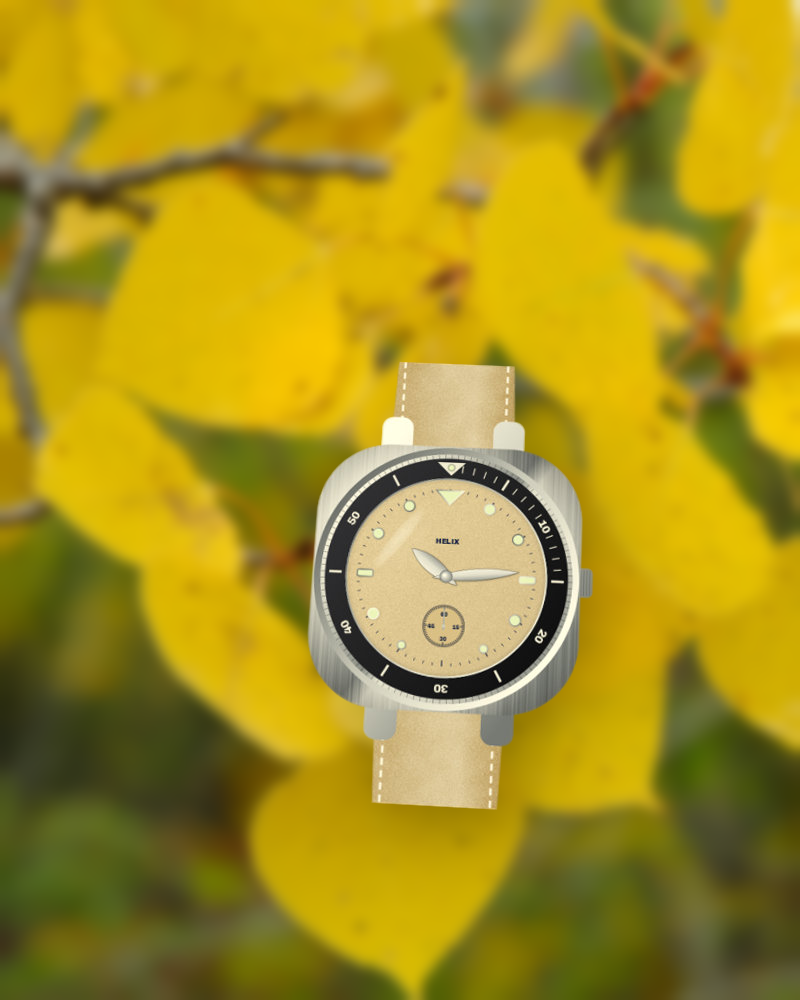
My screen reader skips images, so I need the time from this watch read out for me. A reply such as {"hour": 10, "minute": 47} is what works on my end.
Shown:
{"hour": 10, "minute": 14}
